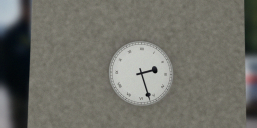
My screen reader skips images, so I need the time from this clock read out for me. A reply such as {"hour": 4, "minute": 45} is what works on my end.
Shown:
{"hour": 2, "minute": 27}
